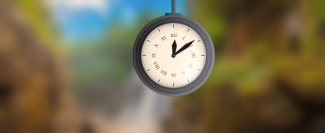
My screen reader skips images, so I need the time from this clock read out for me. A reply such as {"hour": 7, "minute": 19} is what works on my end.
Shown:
{"hour": 12, "minute": 9}
